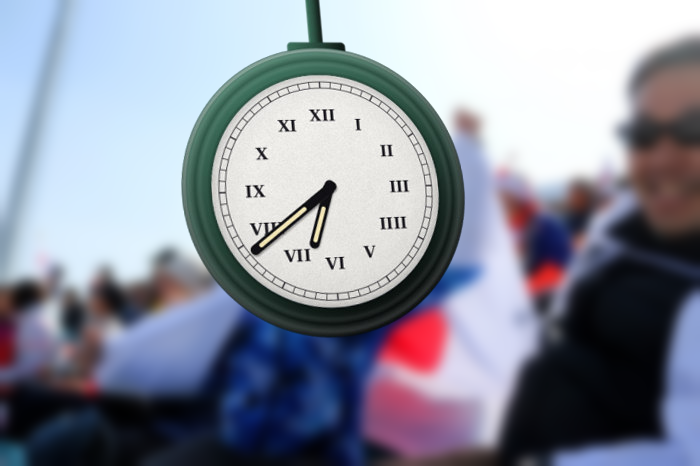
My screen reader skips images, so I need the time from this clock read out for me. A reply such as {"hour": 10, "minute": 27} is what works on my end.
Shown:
{"hour": 6, "minute": 39}
